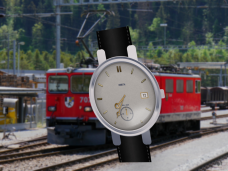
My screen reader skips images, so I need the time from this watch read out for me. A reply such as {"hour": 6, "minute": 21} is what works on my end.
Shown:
{"hour": 7, "minute": 35}
